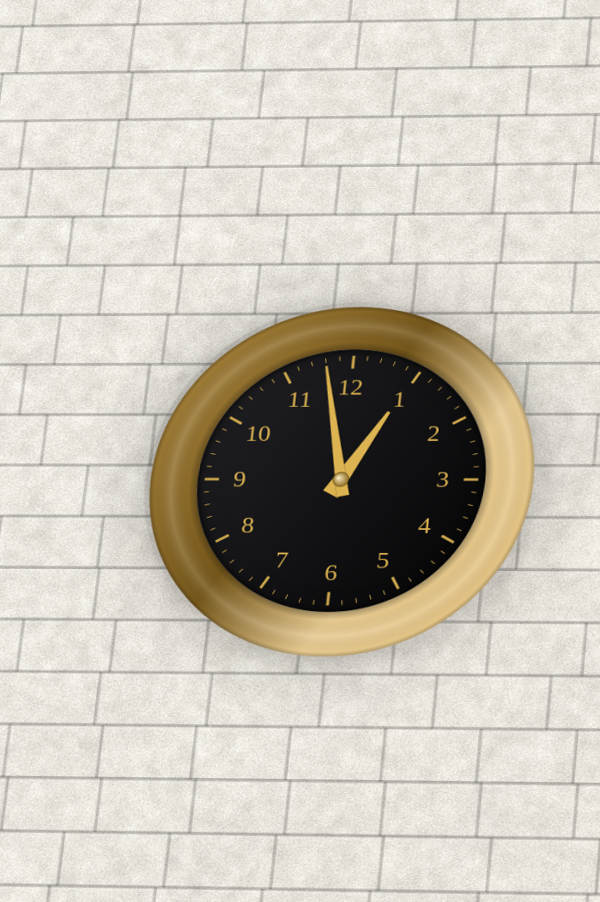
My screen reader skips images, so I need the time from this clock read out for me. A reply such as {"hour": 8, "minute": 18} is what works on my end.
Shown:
{"hour": 12, "minute": 58}
